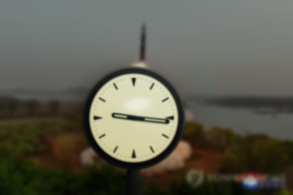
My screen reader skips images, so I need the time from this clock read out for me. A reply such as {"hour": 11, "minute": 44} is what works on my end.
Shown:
{"hour": 9, "minute": 16}
